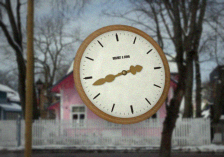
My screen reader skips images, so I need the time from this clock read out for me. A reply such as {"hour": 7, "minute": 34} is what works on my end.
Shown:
{"hour": 2, "minute": 43}
